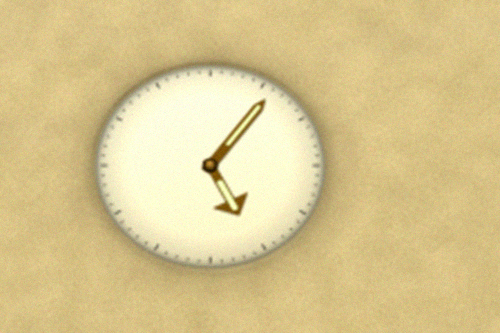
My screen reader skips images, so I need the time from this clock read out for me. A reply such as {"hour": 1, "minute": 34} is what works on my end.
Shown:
{"hour": 5, "minute": 6}
